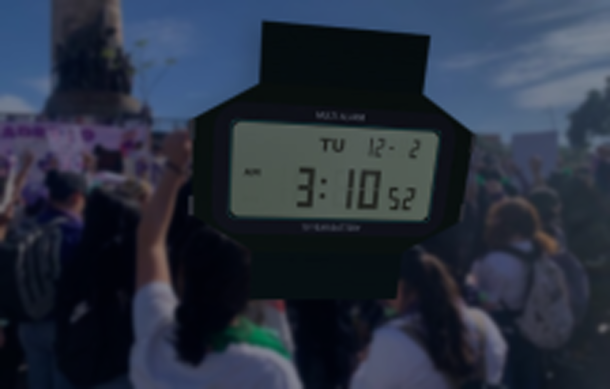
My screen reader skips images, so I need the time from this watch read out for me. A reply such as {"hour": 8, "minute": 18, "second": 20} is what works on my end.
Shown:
{"hour": 3, "minute": 10, "second": 52}
